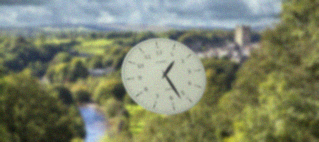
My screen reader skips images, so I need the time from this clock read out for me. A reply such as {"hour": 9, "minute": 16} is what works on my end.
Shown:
{"hour": 1, "minute": 27}
